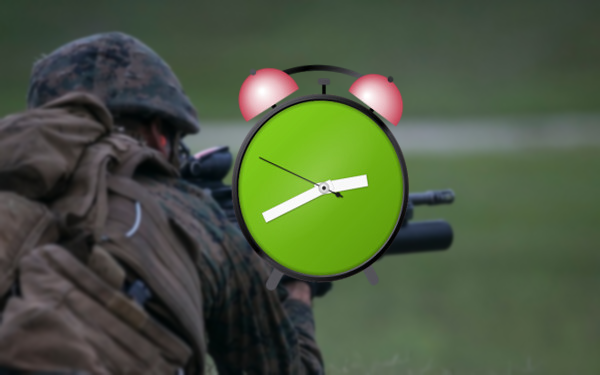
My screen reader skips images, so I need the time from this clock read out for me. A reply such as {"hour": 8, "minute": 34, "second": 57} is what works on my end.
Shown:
{"hour": 2, "minute": 40, "second": 49}
